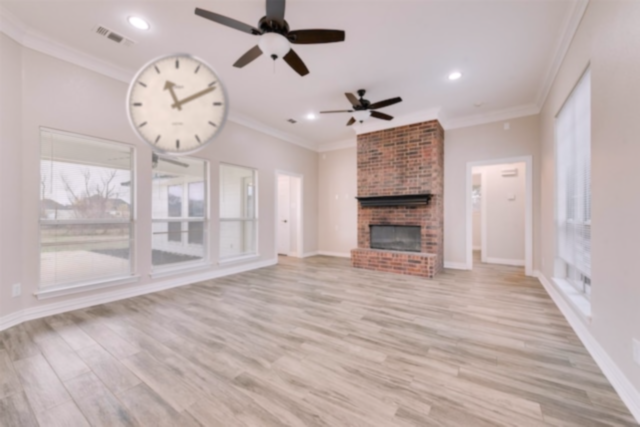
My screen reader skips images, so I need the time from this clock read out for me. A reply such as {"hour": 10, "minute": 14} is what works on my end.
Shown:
{"hour": 11, "minute": 11}
